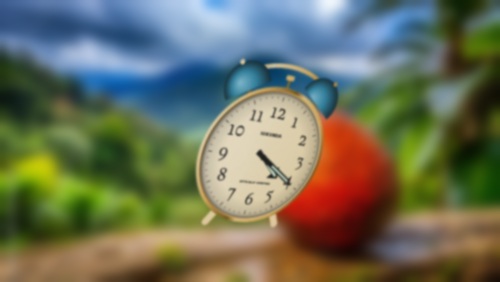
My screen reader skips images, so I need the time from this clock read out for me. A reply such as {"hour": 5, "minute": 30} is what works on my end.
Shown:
{"hour": 4, "minute": 20}
